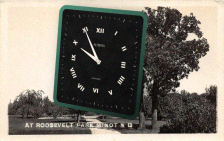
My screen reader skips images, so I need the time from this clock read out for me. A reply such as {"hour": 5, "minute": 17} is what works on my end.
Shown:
{"hour": 9, "minute": 55}
